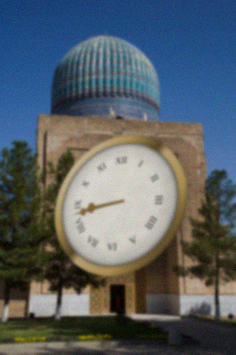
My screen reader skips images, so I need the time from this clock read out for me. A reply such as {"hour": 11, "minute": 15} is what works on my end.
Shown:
{"hour": 8, "minute": 43}
